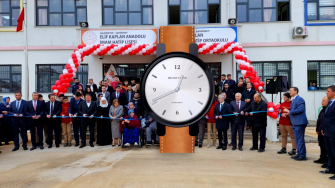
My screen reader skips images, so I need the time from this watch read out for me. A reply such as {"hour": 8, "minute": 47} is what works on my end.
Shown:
{"hour": 12, "minute": 41}
